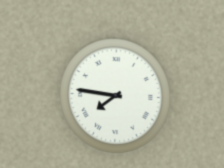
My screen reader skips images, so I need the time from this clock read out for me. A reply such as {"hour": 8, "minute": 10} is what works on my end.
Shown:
{"hour": 7, "minute": 46}
